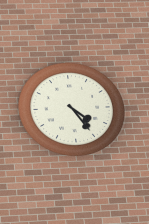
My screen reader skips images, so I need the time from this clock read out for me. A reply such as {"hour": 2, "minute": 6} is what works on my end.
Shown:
{"hour": 4, "minute": 25}
